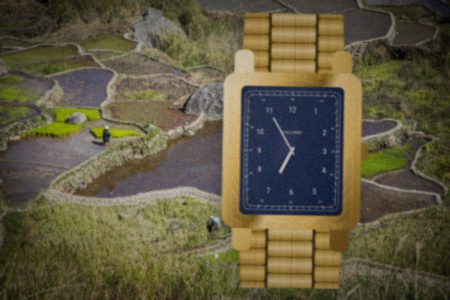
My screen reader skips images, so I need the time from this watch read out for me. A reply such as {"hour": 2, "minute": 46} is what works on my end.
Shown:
{"hour": 6, "minute": 55}
